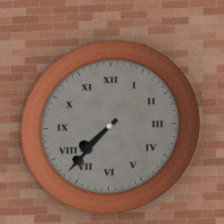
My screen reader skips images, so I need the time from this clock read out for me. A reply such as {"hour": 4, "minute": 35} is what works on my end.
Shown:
{"hour": 7, "minute": 37}
